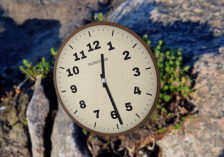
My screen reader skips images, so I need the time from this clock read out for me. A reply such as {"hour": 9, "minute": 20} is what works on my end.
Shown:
{"hour": 12, "minute": 29}
